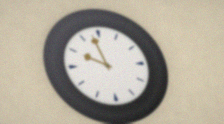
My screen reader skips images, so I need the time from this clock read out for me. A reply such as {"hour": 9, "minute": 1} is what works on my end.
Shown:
{"hour": 9, "minute": 58}
